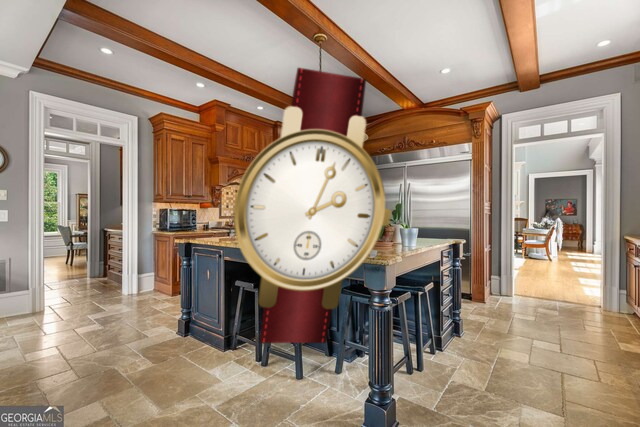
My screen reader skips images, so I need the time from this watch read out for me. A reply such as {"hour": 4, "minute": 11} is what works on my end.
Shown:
{"hour": 2, "minute": 3}
